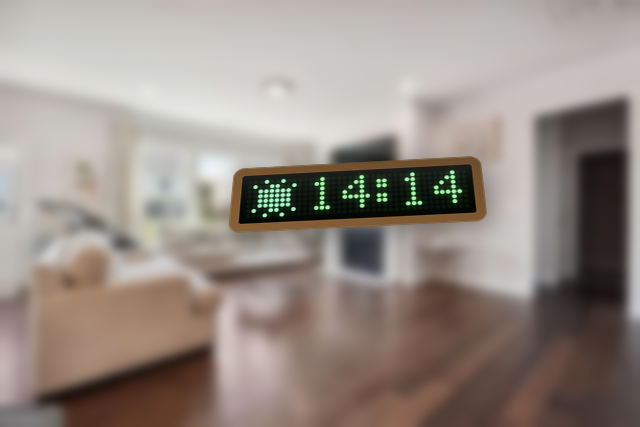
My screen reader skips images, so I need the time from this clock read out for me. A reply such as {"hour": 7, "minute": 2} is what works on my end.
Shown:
{"hour": 14, "minute": 14}
